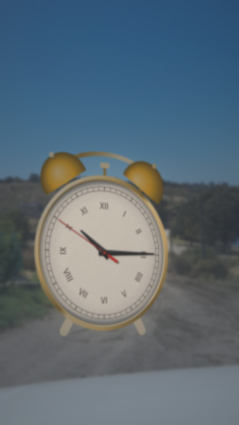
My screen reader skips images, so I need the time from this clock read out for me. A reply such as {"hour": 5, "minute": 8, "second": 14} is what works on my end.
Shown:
{"hour": 10, "minute": 14, "second": 50}
